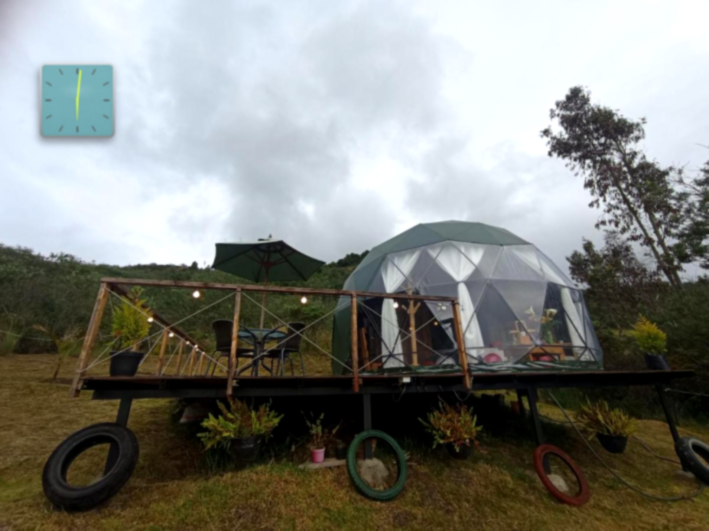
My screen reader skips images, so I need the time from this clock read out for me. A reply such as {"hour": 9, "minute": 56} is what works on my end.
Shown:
{"hour": 6, "minute": 1}
